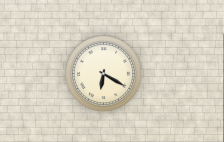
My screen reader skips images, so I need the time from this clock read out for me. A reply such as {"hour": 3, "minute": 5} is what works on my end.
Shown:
{"hour": 6, "minute": 20}
